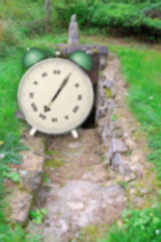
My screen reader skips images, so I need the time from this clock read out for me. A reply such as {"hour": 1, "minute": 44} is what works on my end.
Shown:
{"hour": 7, "minute": 5}
